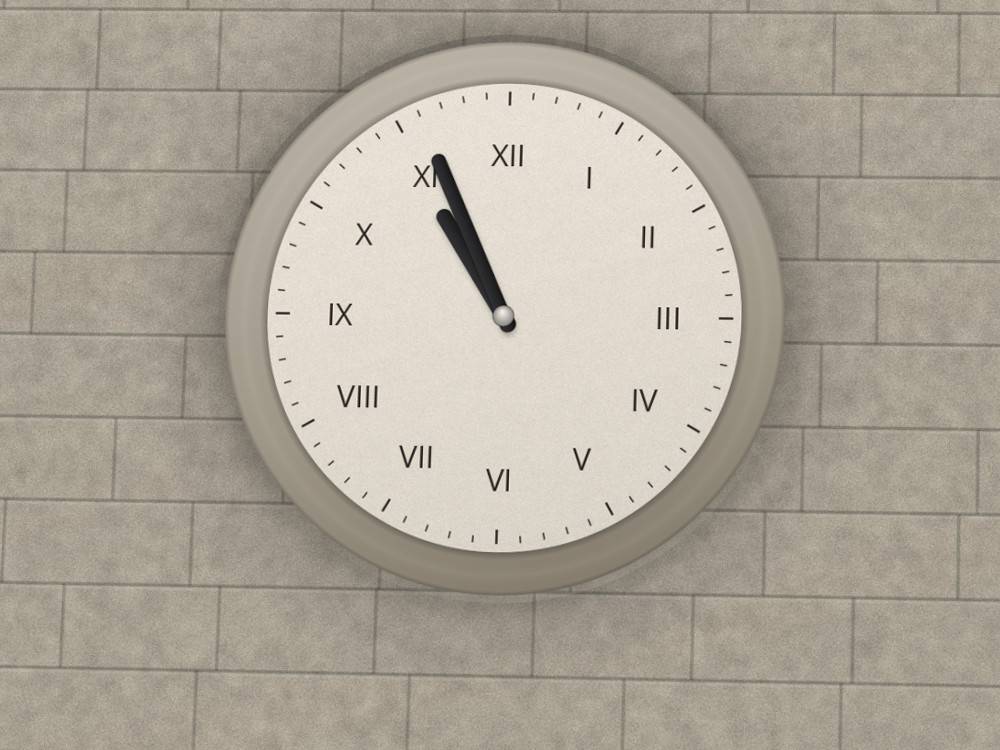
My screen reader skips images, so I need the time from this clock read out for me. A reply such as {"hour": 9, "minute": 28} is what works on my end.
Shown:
{"hour": 10, "minute": 56}
